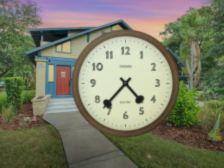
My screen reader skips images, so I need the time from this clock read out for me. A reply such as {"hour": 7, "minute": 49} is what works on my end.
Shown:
{"hour": 4, "minute": 37}
